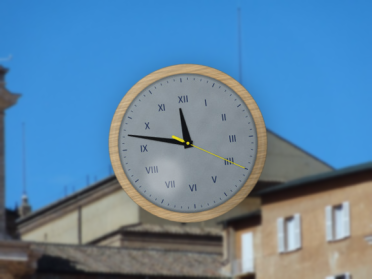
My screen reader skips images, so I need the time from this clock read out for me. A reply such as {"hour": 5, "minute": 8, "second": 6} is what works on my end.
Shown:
{"hour": 11, "minute": 47, "second": 20}
